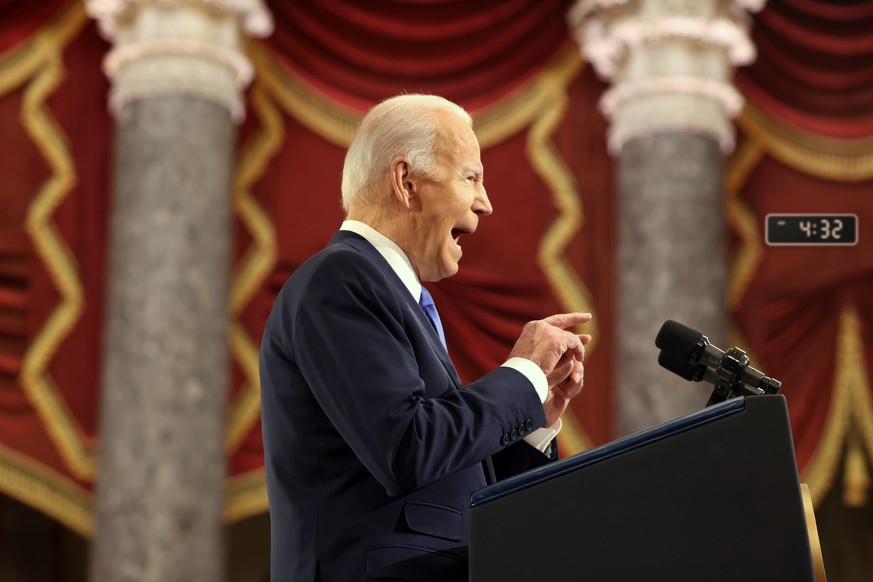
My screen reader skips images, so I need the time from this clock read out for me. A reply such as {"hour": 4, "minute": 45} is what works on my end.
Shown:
{"hour": 4, "minute": 32}
